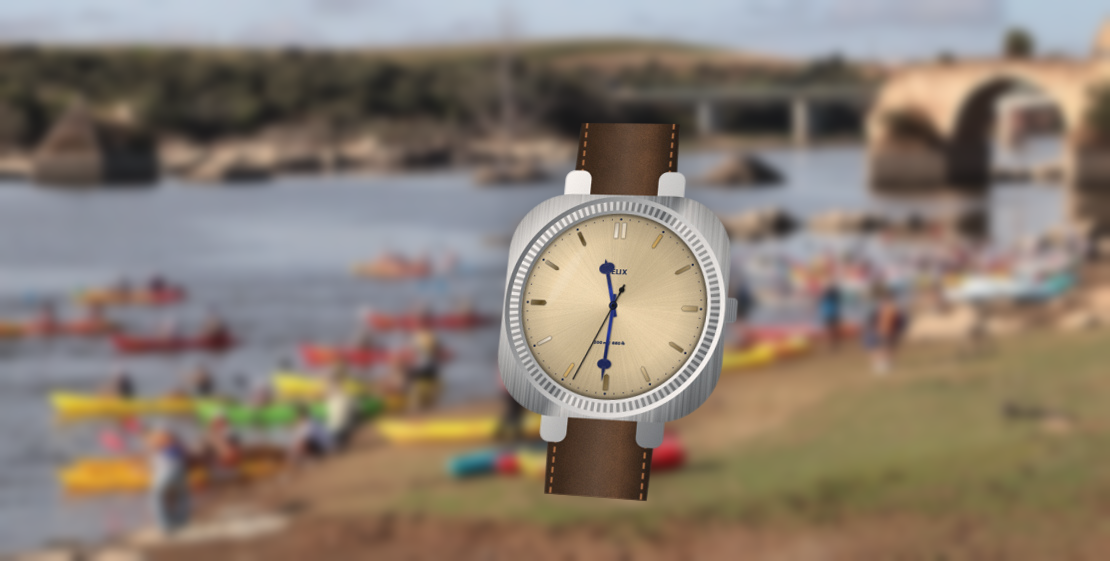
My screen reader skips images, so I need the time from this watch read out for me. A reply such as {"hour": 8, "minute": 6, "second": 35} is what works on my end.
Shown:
{"hour": 11, "minute": 30, "second": 34}
